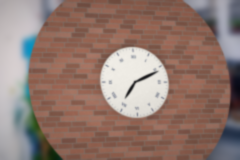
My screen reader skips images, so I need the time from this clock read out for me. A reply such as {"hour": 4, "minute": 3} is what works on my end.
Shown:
{"hour": 7, "minute": 11}
